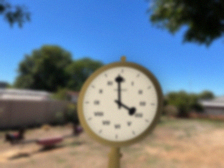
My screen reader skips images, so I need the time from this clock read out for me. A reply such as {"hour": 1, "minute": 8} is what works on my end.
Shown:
{"hour": 3, "minute": 59}
